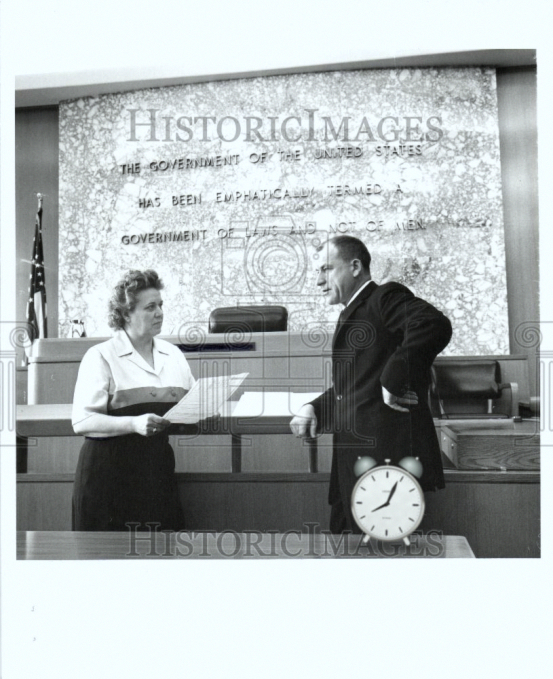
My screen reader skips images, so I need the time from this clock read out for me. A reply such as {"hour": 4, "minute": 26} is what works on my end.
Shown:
{"hour": 8, "minute": 4}
